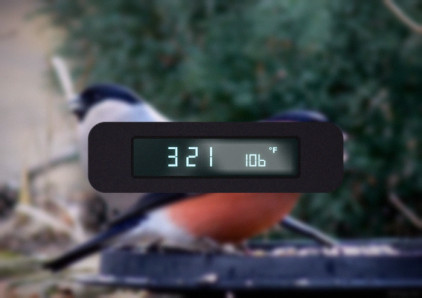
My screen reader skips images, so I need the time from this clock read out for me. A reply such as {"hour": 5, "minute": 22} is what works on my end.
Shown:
{"hour": 3, "minute": 21}
